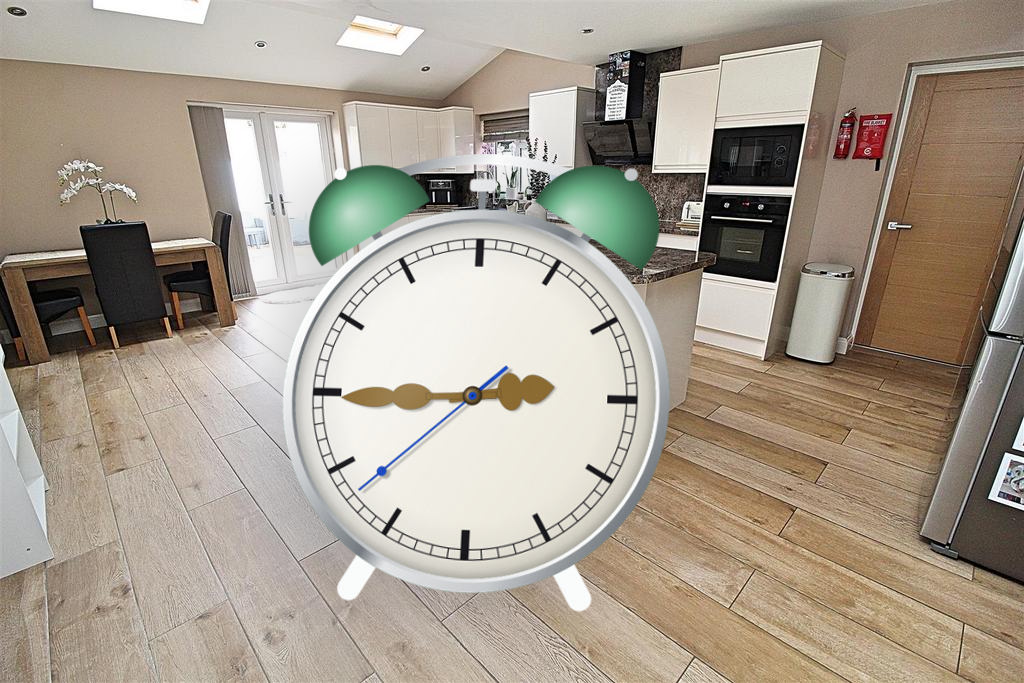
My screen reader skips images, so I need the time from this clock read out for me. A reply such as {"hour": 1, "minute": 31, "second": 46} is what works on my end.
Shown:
{"hour": 2, "minute": 44, "second": 38}
